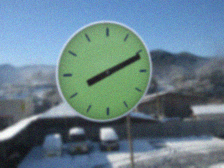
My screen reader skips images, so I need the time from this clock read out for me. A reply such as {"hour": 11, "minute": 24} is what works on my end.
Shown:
{"hour": 8, "minute": 11}
